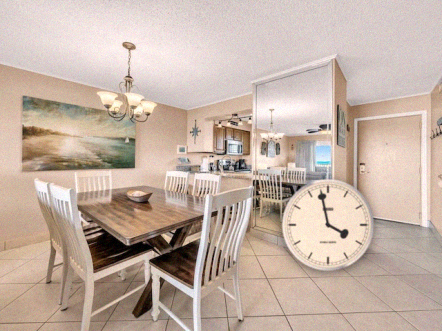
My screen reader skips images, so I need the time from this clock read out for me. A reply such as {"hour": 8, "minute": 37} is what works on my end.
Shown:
{"hour": 3, "minute": 58}
